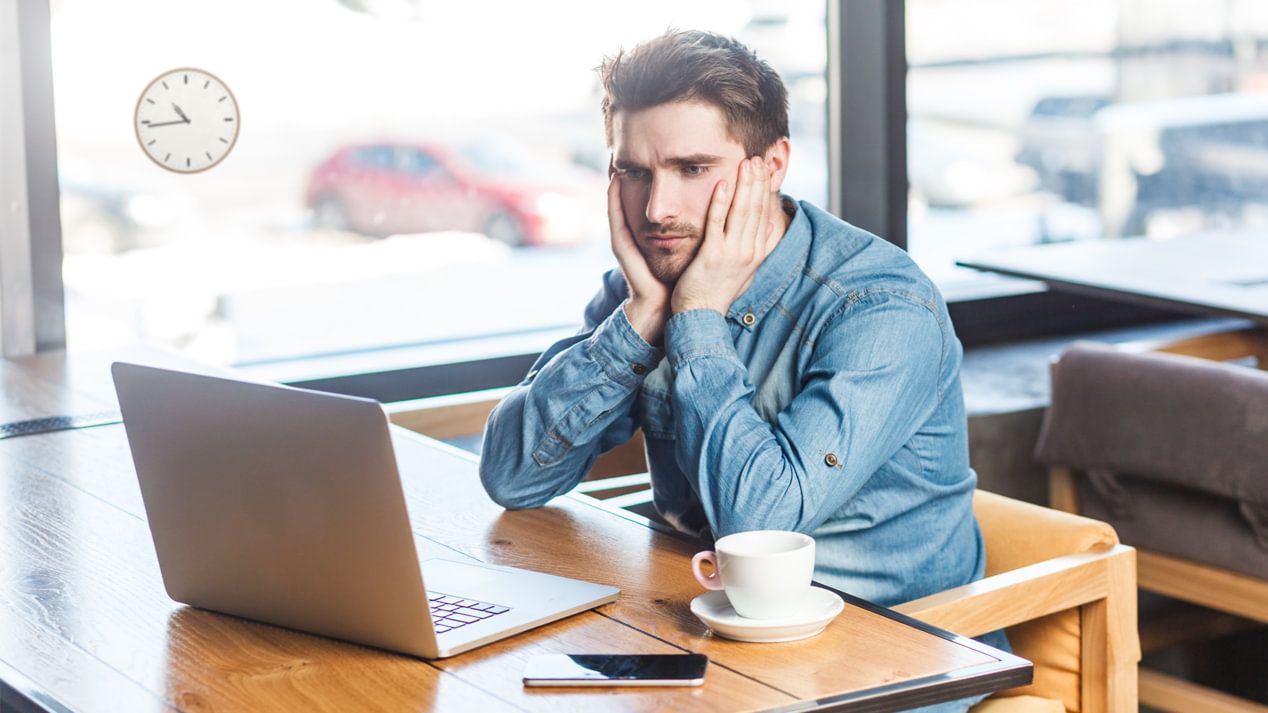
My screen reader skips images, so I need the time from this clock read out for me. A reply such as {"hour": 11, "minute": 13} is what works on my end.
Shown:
{"hour": 10, "minute": 44}
